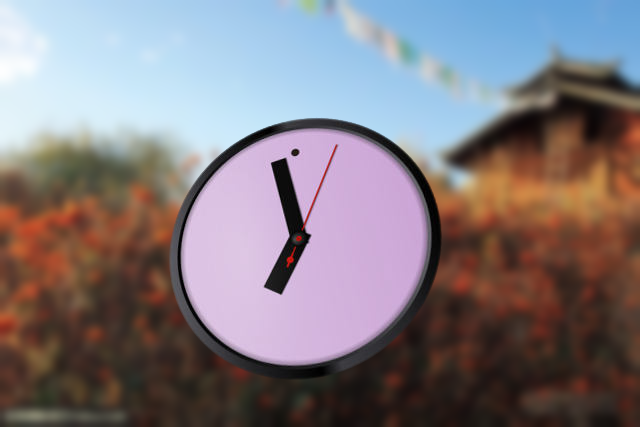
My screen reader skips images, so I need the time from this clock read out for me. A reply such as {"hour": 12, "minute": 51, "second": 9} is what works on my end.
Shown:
{"hour": 6, "minute": 58, "second": 4}
